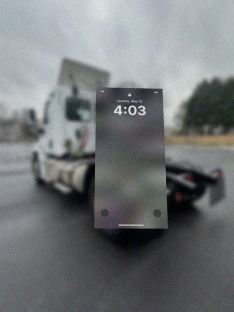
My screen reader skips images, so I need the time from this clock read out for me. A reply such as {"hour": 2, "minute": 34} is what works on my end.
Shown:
{"hour": 4, "minute": 3}
